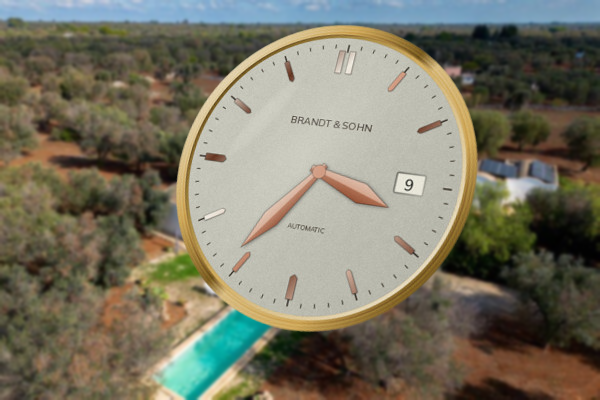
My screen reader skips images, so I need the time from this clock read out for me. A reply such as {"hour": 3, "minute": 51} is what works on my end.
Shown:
{"hour": 3, "minute": 36}
